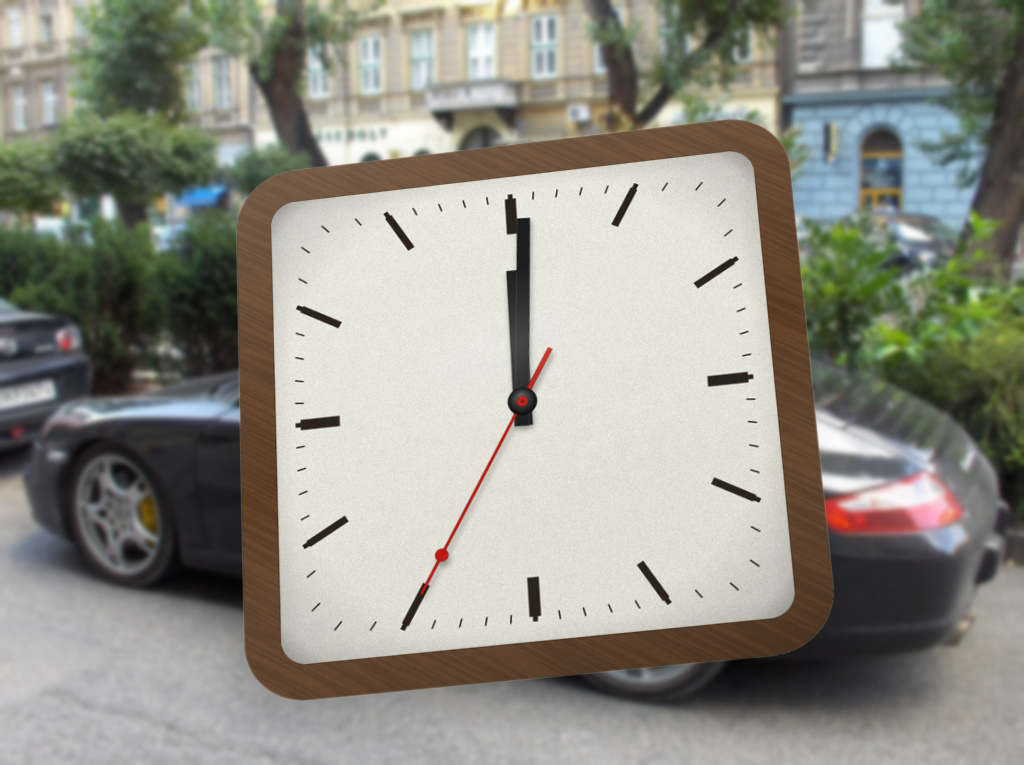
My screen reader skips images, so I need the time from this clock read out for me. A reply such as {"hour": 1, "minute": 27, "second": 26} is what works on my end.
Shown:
{"hour": 12, "minute": 0, "second": 35}
